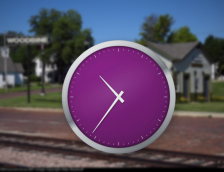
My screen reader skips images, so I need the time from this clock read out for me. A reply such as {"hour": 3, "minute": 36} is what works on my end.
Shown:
{"hour": 10, "minute": 36}
